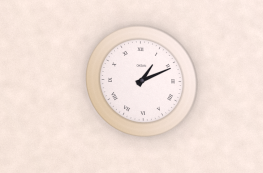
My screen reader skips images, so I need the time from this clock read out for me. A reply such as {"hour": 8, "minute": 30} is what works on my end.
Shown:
{"hour": 1, "minute": 11}
